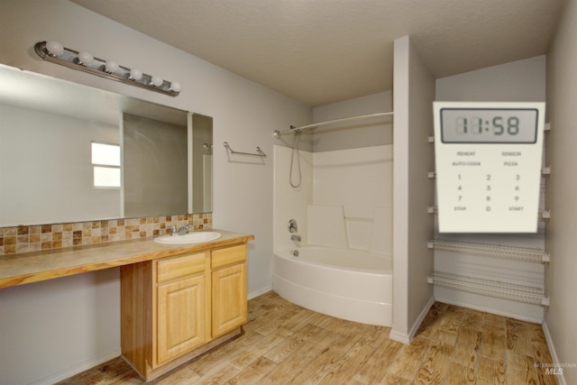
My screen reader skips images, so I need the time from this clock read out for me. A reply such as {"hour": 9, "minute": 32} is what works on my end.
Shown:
{"hour": 11, "minute": 58}
